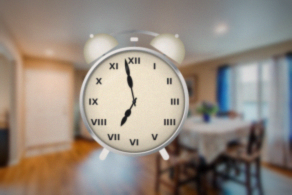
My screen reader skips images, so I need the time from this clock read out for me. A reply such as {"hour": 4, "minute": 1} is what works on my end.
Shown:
{"hour": 6, "minute": 58}
